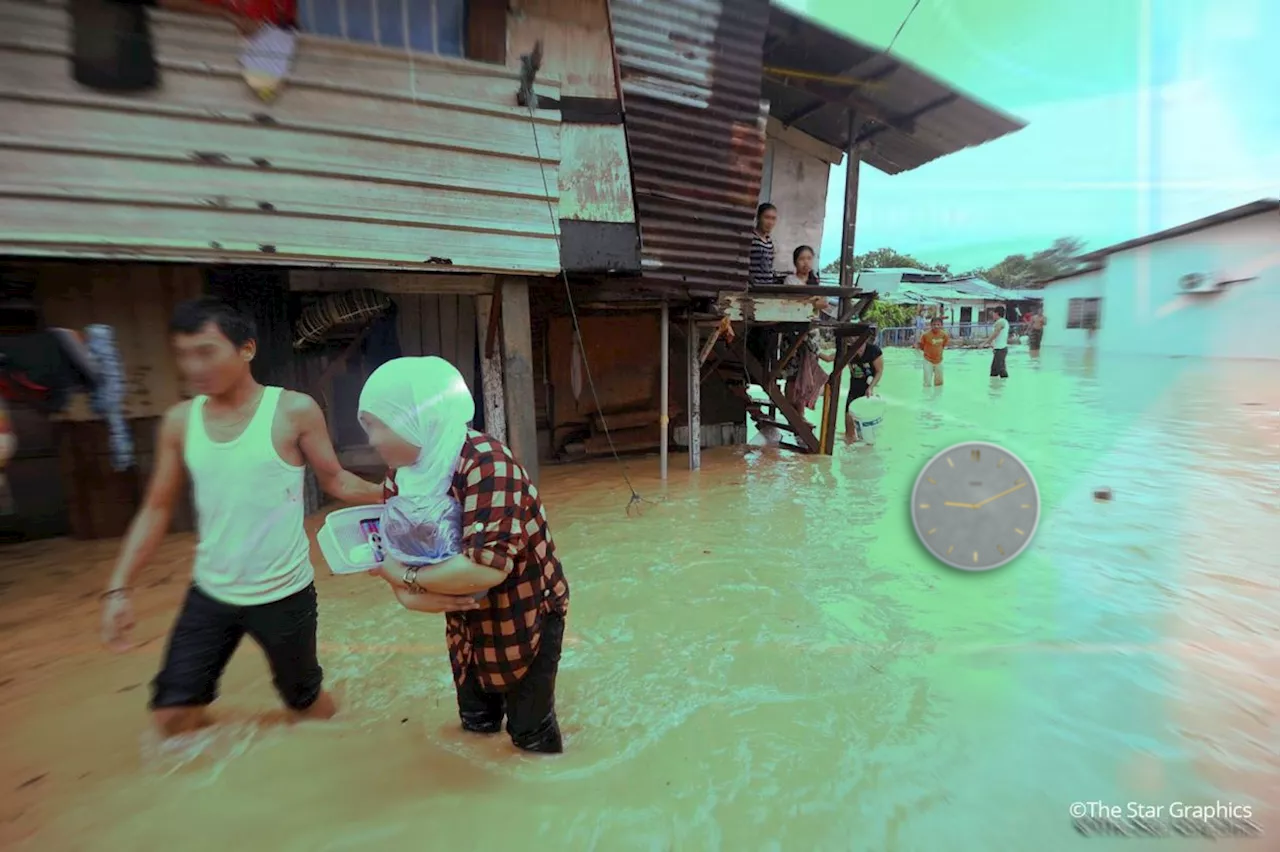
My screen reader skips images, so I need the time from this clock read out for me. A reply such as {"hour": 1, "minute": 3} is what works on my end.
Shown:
{"hour": 9, "minute": 11}
